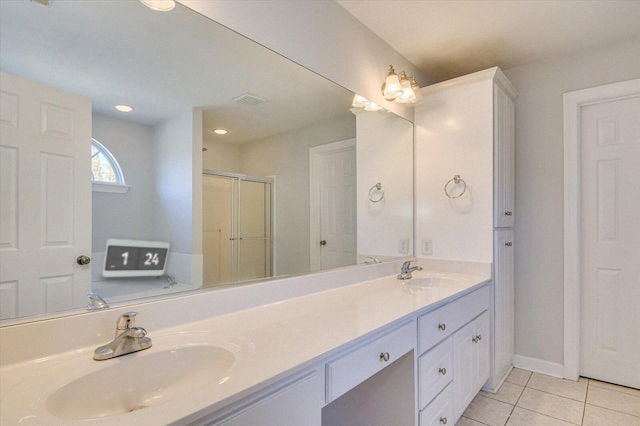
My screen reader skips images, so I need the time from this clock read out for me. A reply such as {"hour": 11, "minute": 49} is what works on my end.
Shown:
{"hour": 1, "minute": 24}
